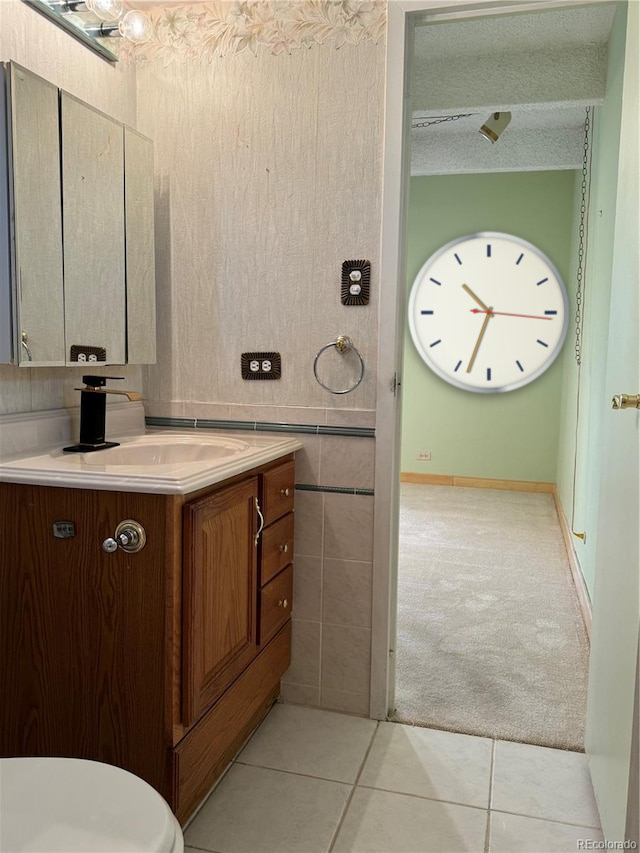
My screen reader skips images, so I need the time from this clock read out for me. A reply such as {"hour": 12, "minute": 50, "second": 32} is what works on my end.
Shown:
{"hour": 10, "minute": 33, "second": 16}
